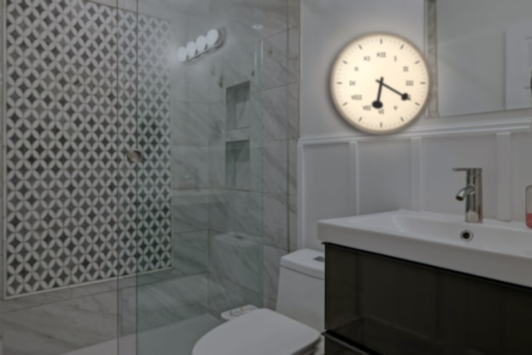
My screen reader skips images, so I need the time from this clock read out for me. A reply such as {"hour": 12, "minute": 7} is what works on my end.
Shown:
{"hour": 6, "minute": 20}
